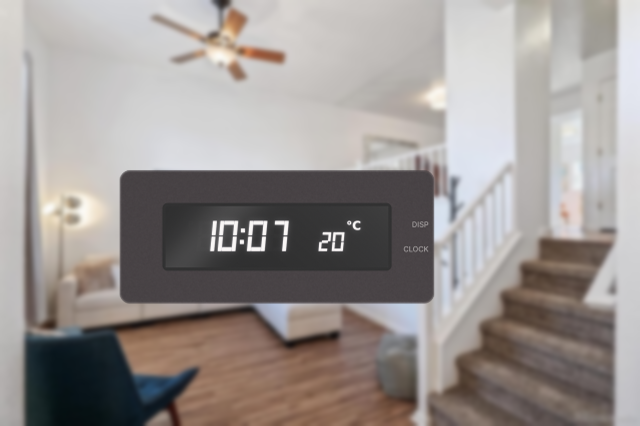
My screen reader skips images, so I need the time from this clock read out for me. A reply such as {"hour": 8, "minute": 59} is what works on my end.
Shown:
{"hour": 10, "minute": 7}
